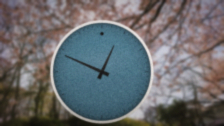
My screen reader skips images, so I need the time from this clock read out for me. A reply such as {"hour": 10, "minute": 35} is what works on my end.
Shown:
{"hour": 12, "minute": 49}
